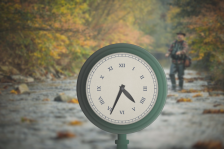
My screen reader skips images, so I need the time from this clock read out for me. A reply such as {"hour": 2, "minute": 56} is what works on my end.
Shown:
{"hour": 4, "minute": 34}
